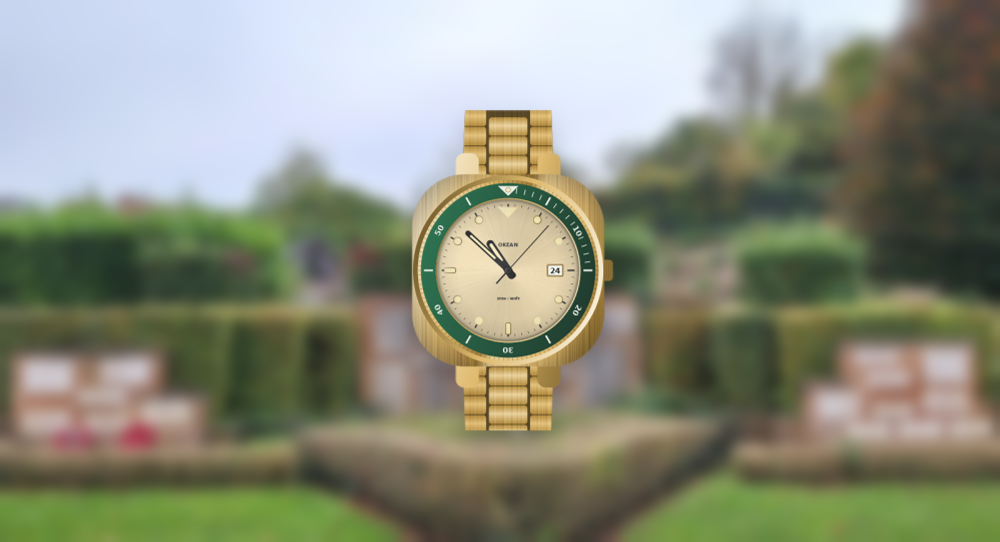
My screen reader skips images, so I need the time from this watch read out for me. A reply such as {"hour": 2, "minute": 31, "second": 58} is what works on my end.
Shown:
{"hour": 10, "minute": 52, "second": 7}
